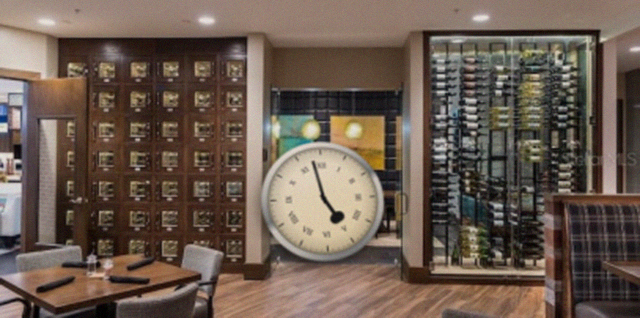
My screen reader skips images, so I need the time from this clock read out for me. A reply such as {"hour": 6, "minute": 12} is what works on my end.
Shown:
{"hour": 4, "minute": 58}
